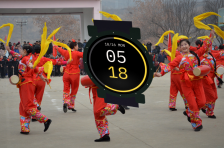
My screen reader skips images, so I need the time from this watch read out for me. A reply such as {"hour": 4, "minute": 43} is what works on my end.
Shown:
{"hour": 5, "minute": 18}
